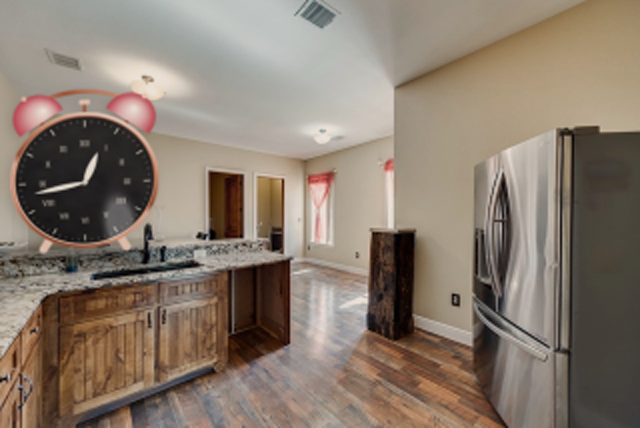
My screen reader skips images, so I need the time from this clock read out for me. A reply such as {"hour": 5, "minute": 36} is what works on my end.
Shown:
{"hour": 12, "minute": 43}
